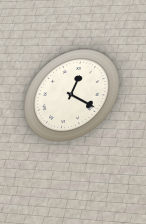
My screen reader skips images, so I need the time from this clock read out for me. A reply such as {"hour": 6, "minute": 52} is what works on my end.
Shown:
{"hour": 12, "minute": 19}
